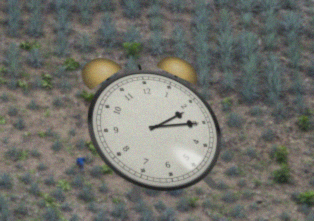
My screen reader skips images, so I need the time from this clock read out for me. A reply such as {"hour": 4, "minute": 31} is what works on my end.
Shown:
{"hour": 2, "minute": 15}
